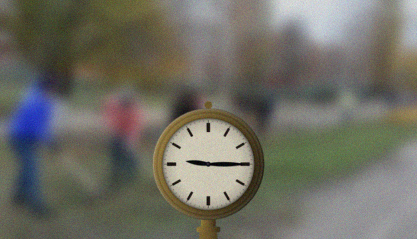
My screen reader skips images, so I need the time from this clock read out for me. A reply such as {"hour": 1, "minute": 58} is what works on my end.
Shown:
{"hour": 9, "minute": 15}
